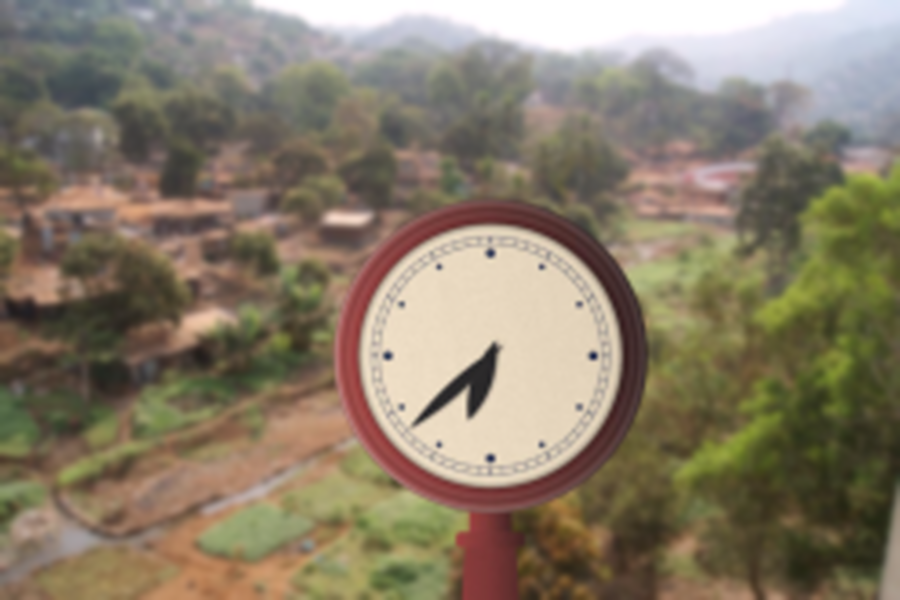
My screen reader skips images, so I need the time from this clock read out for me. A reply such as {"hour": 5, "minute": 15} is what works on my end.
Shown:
{"hour": 6, "minute": 38}
